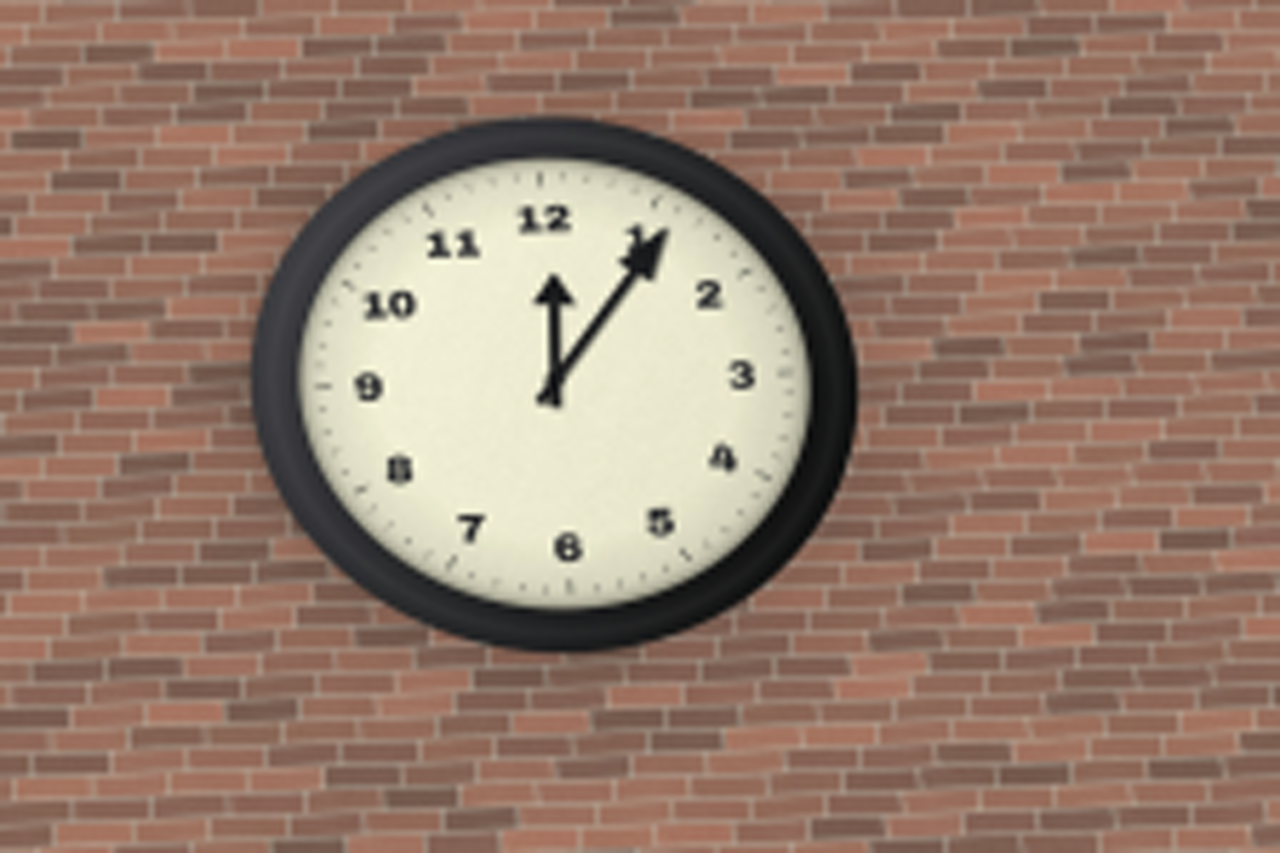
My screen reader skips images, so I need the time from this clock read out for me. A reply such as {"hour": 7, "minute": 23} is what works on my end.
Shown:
{"hour": 12, "minute": 6}
